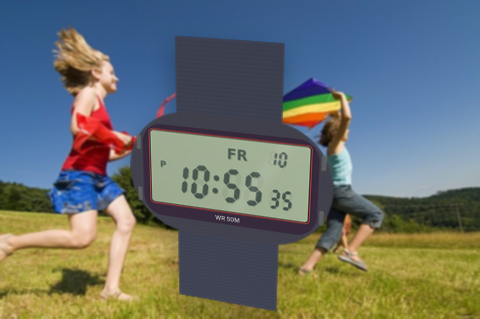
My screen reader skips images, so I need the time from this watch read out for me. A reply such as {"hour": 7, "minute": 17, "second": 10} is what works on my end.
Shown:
{"hour": 10, "minute": 55, "second": 35}
